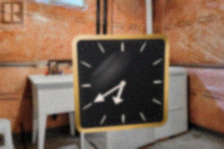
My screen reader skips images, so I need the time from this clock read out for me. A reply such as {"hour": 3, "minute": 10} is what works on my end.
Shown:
{"hour": 6, "minute": 40}
